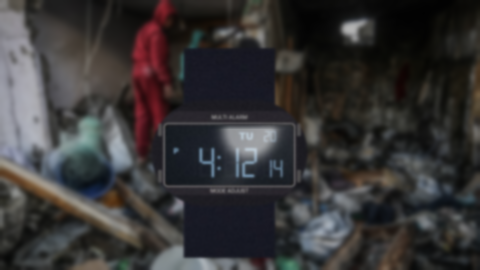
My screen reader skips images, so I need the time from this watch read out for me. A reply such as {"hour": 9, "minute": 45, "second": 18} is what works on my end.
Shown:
{"hour": 4, "minute": 12, "second": 14}
